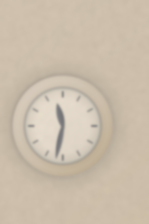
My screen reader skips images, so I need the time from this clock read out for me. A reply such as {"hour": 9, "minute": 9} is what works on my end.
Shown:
{"hour": 11, "minute": 32}
